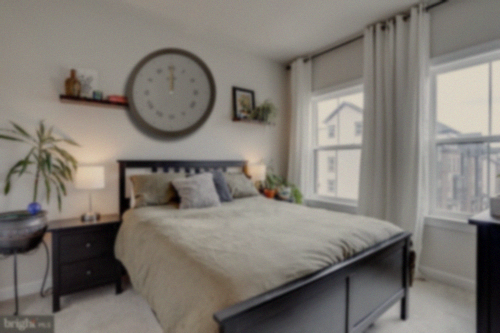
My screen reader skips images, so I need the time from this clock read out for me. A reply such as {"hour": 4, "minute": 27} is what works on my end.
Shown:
{"hour": 12, "minute": 0}
